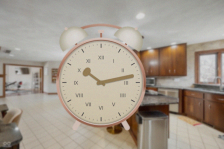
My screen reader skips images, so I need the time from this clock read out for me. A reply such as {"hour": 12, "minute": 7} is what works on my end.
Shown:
{"hour": 10, "minute": 13}
